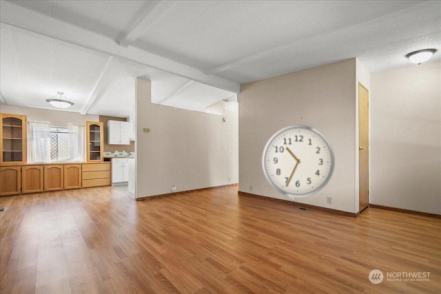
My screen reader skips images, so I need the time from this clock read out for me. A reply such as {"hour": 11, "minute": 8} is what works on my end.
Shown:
{"hour": 10, "minute": 34}
